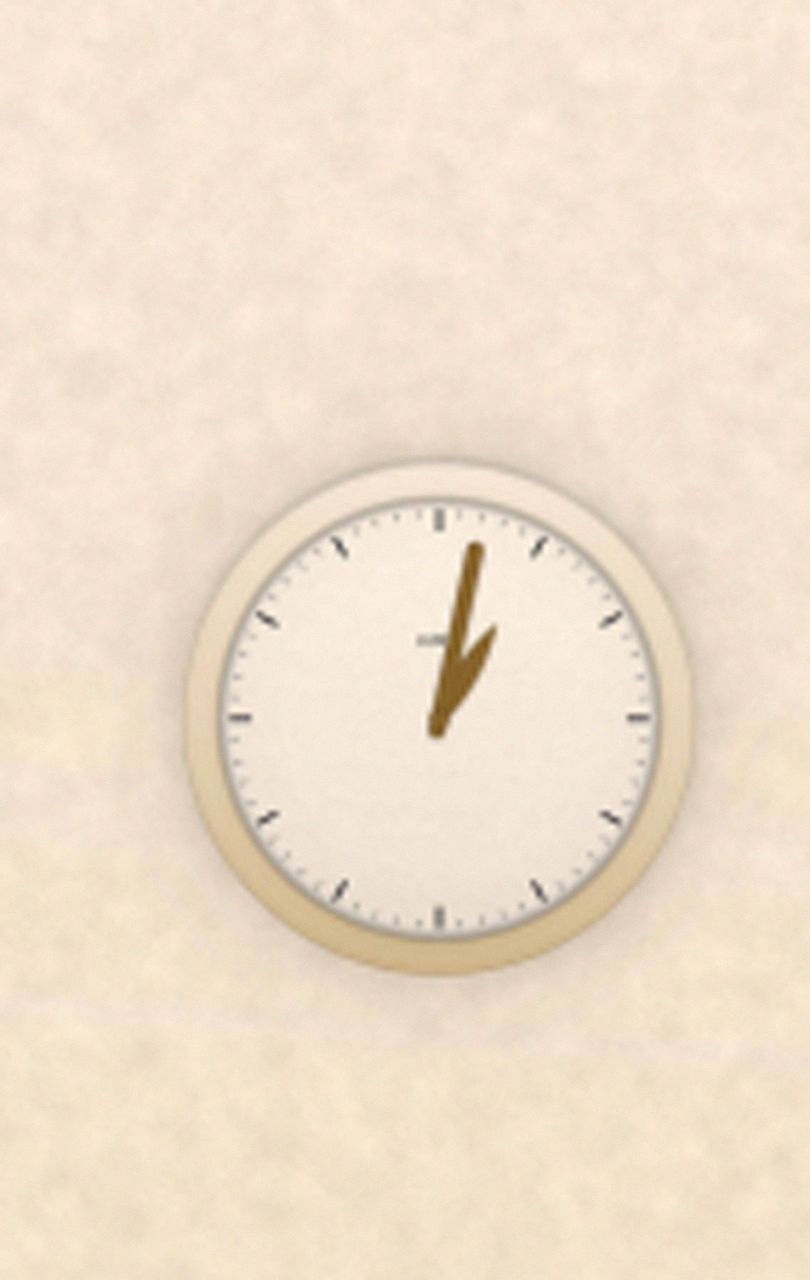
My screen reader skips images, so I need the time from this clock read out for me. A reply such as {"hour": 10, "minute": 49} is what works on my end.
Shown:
{"hour": 1, "minute": 2}
